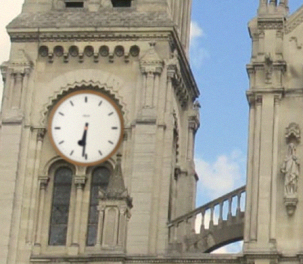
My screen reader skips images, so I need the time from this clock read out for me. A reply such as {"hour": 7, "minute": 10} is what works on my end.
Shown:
{"hour": 6, "minute": 31}
